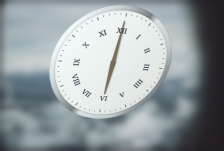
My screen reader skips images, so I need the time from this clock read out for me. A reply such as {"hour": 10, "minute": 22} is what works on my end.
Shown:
{"hour": 6, "minute": 0}
